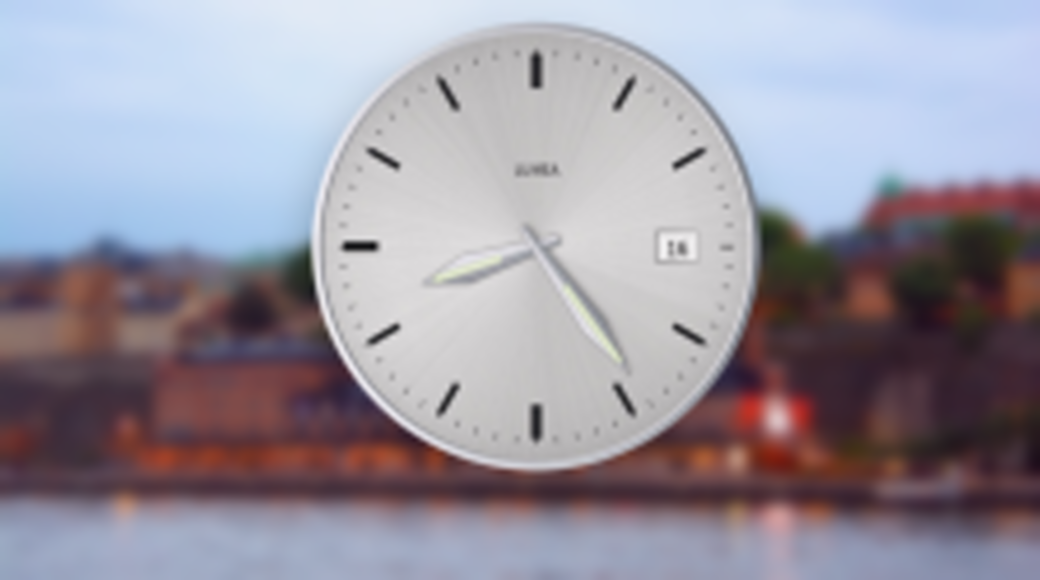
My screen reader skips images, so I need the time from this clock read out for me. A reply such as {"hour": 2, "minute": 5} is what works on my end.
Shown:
{"hour": 8, "minute": 24}
